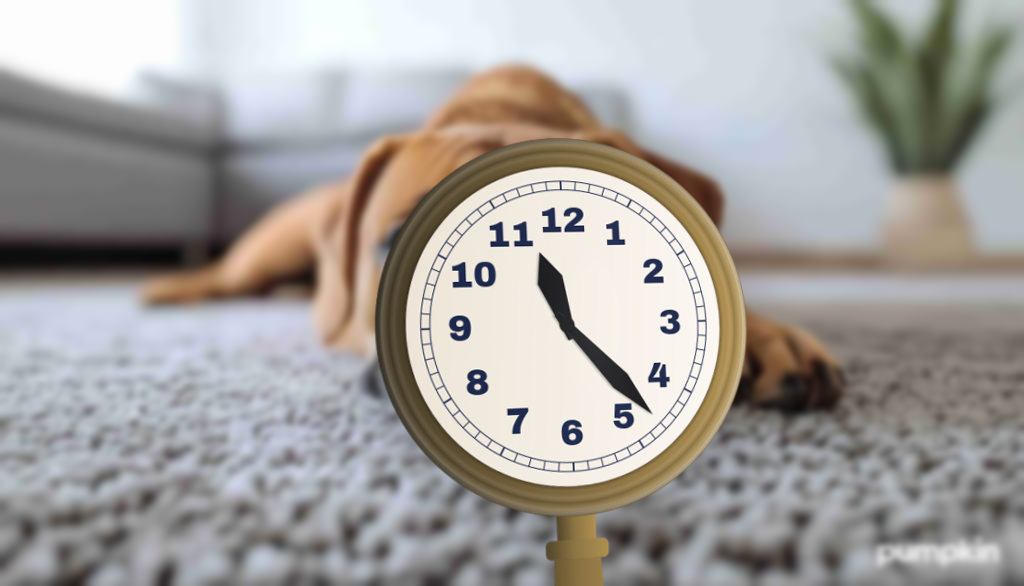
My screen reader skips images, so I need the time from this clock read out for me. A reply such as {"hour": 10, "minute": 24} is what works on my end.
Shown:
{"hour": 11, "minute": 23}
